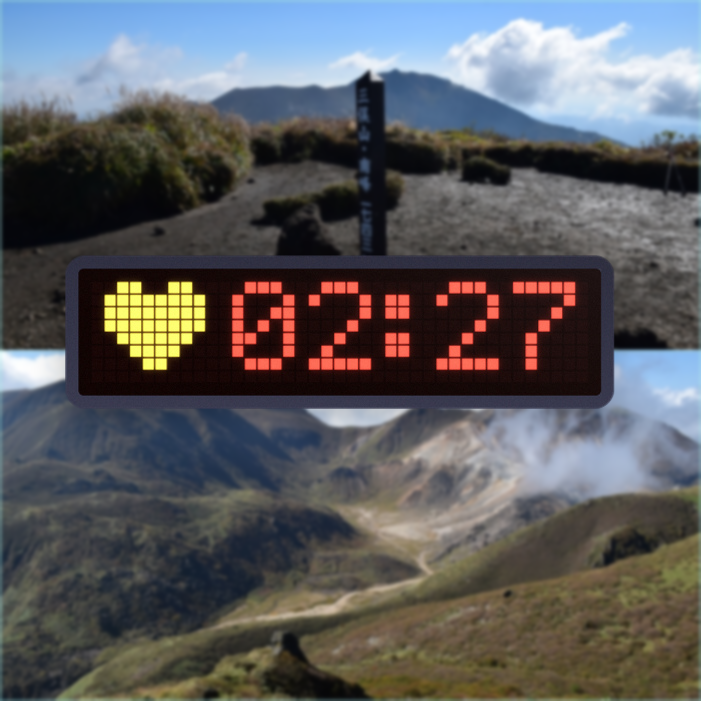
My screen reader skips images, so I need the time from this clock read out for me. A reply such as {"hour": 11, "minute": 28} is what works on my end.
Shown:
{"hour": 2, "minute": 27}
